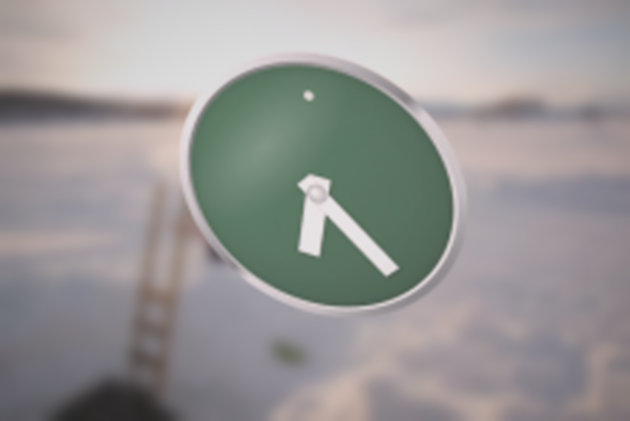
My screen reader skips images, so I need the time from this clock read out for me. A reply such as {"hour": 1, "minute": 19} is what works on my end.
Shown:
{"hour": 6, "minute": 23}
